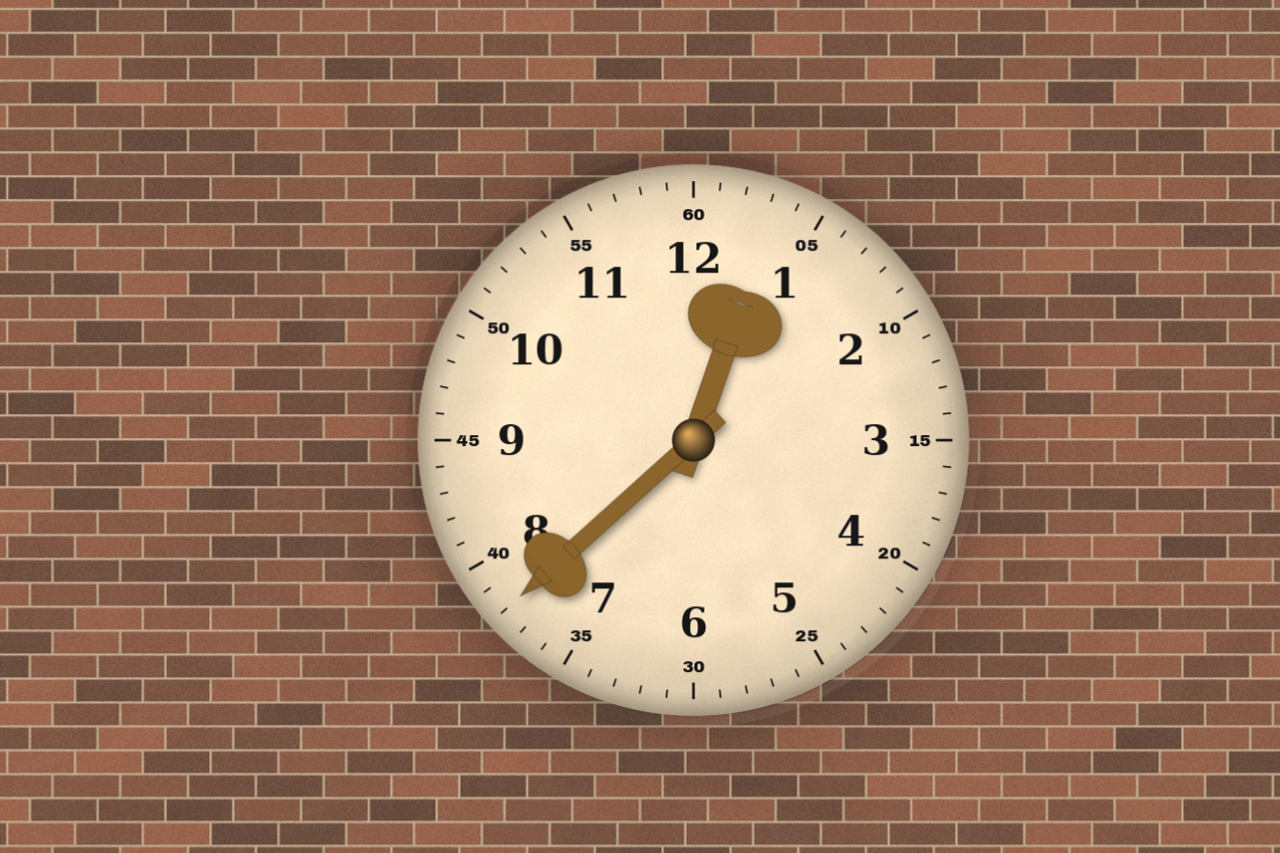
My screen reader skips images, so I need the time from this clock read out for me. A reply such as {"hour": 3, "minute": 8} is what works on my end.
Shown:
{"hour": 12, "minute": 38}
